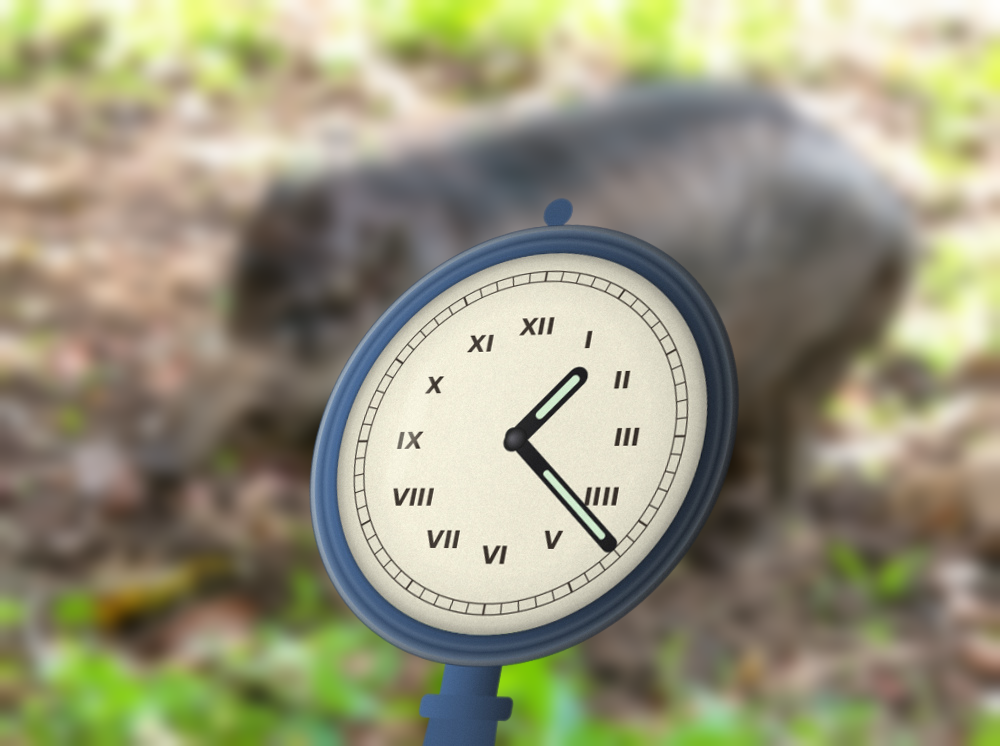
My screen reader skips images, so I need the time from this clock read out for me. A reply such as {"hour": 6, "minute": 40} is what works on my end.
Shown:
{"hour": 1, "minute": 22}
